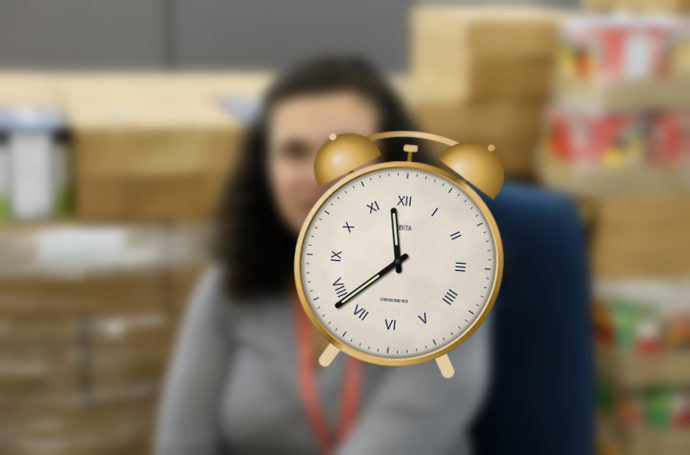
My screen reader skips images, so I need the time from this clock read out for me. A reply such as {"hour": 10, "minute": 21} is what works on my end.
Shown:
{"hour": 11, "minute": 38}
